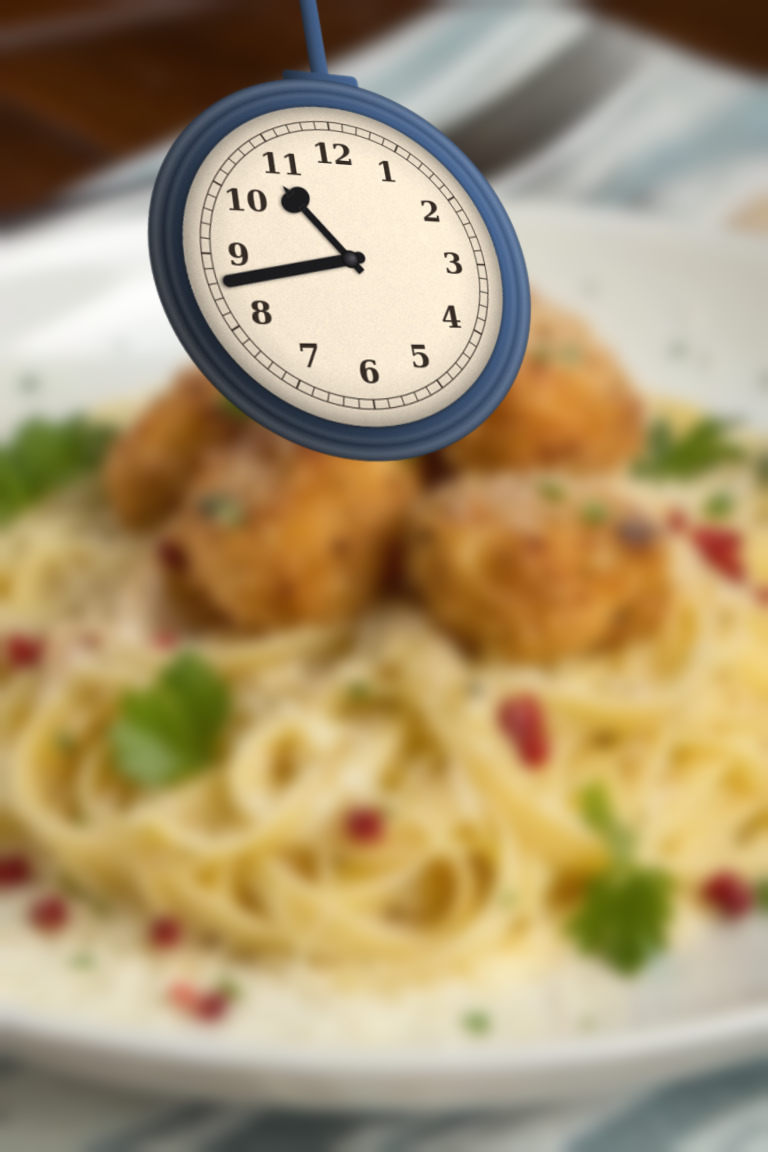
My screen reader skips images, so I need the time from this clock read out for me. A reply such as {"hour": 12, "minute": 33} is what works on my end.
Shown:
{"hour": 10, "minute": 43}
